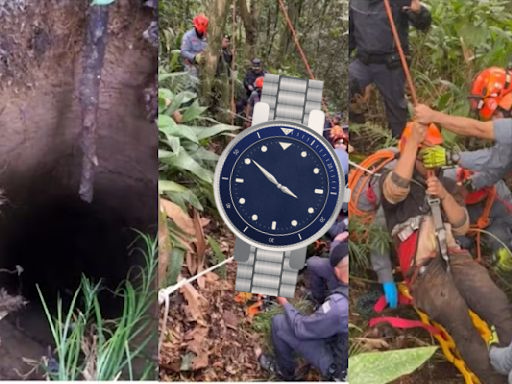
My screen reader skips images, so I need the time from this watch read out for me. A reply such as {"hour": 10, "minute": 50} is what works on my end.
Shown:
{"hour": 3, "minute": 51}
